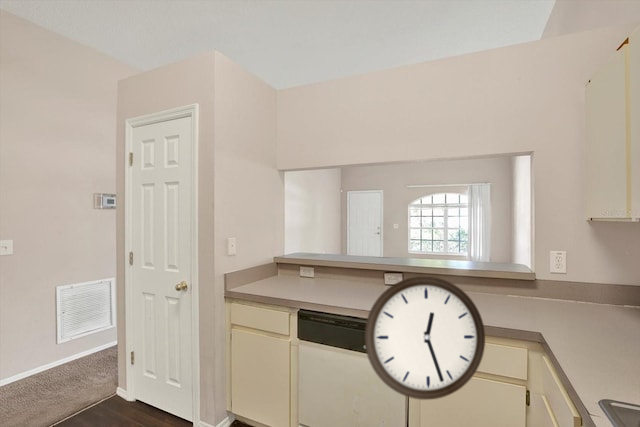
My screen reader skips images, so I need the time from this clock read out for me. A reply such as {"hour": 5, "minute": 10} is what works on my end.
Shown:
{"hour": 12, "minute": 27}
